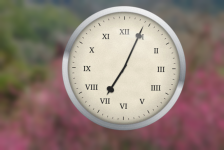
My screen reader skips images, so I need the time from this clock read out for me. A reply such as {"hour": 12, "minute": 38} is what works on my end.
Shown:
{"hour": 7, "minute": 4}
